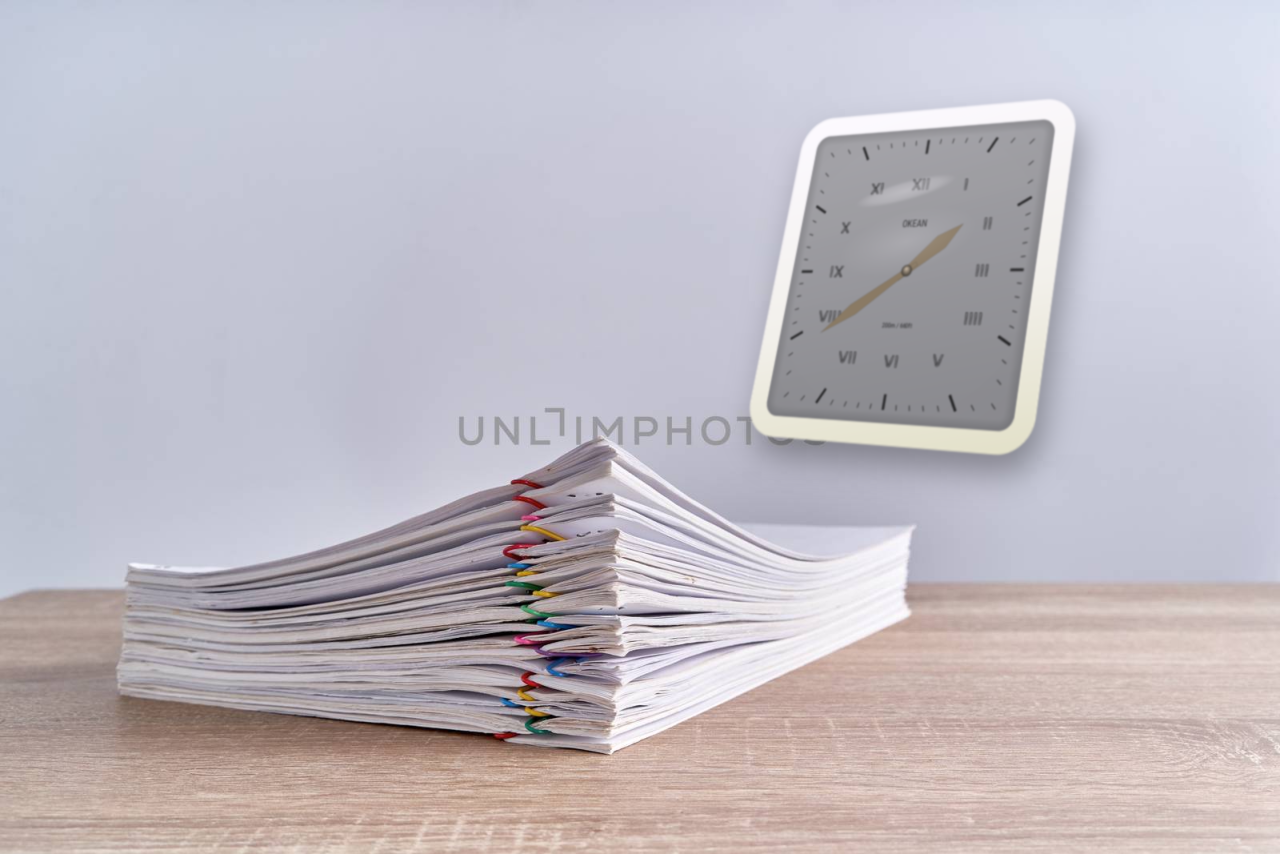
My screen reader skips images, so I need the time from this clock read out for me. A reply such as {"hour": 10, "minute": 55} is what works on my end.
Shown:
{"hour": 1, "minute": 39}
